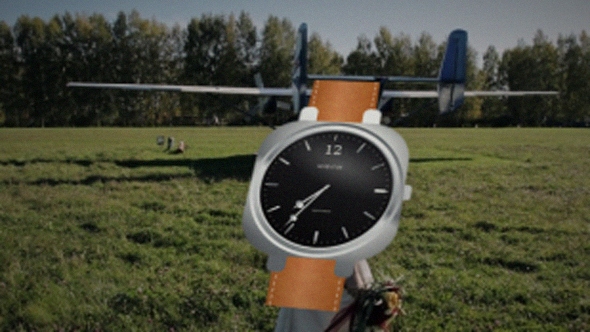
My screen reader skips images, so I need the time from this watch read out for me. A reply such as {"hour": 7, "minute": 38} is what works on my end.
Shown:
{"hour": 7, "minute": 36}
